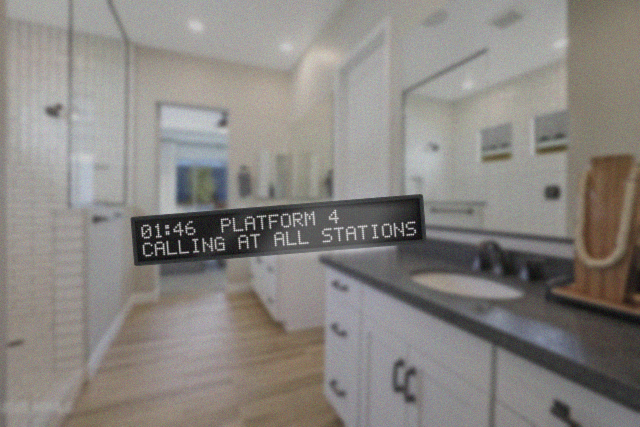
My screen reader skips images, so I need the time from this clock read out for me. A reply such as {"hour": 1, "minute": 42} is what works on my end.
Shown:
{"hour": 1, "minute": 46}
